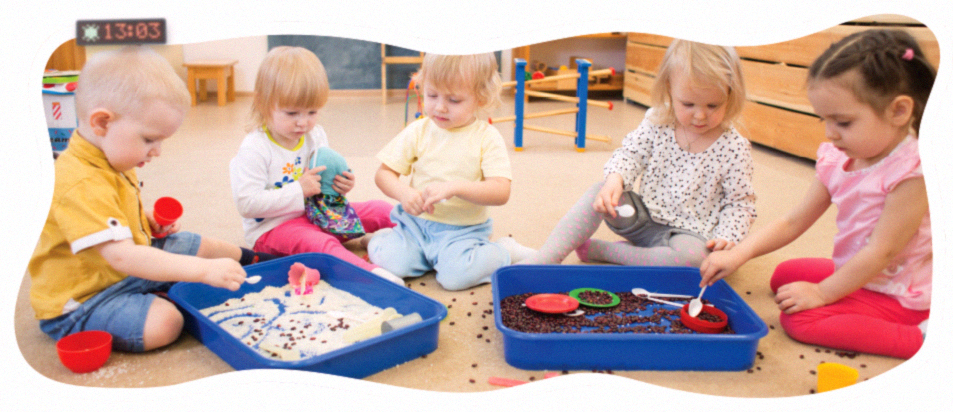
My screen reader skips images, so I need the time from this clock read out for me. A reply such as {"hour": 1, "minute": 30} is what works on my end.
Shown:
{"hour": 13, "minute": 3}
